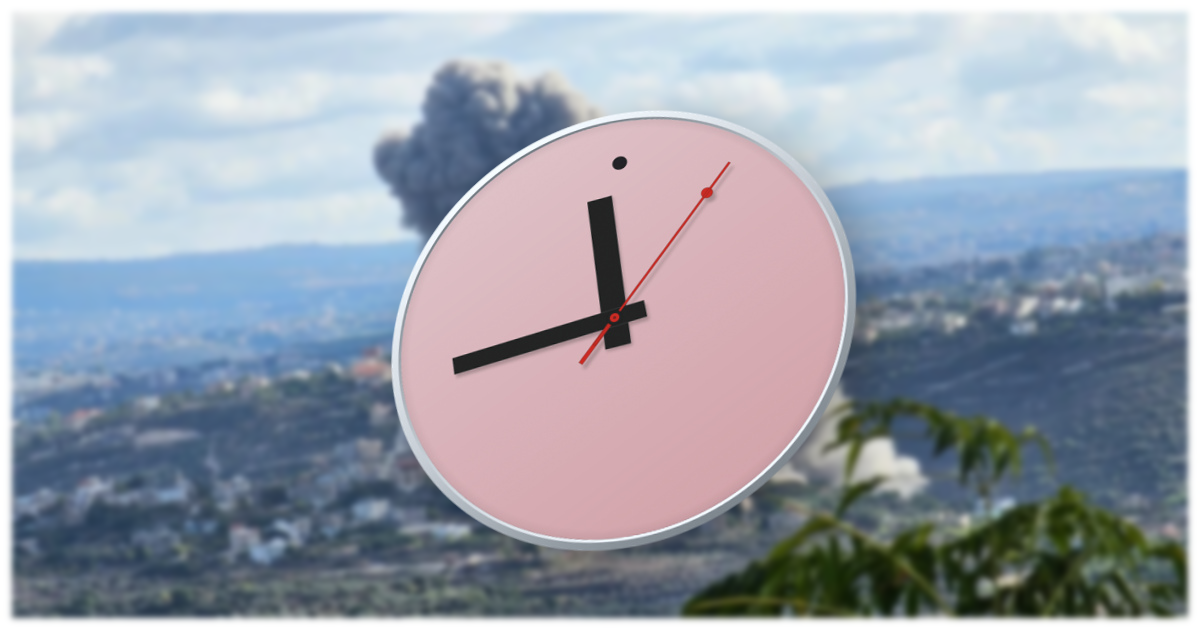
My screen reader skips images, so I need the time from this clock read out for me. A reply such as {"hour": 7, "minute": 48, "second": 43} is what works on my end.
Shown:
{"hour": 11, "minute": 43, "second": 6}
